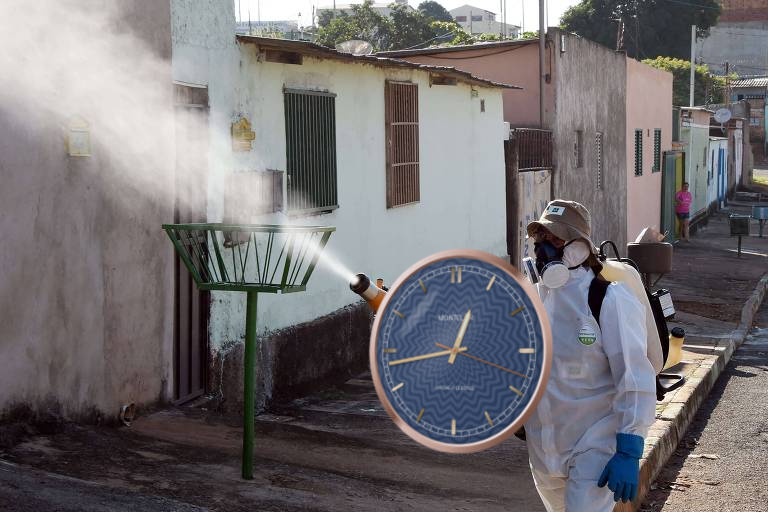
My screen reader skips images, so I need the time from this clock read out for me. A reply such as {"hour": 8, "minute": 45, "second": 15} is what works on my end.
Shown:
{"hour": 12, "minute": 43, "second": 18}
